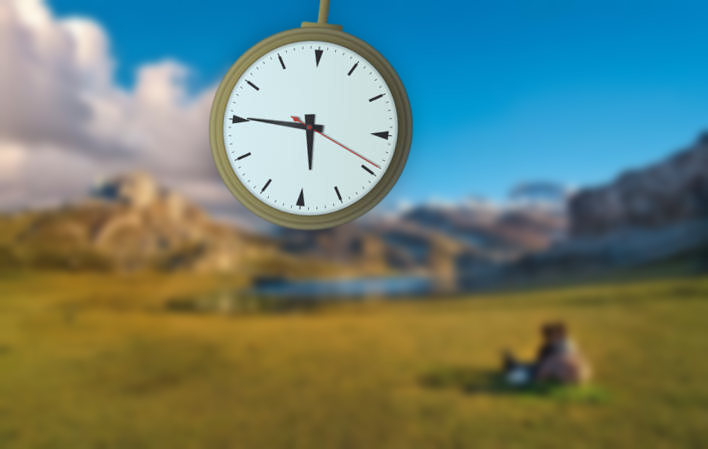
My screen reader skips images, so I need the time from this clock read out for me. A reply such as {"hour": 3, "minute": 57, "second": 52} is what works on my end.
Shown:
{"hour": 5, "minute": 45, "second": 19}
